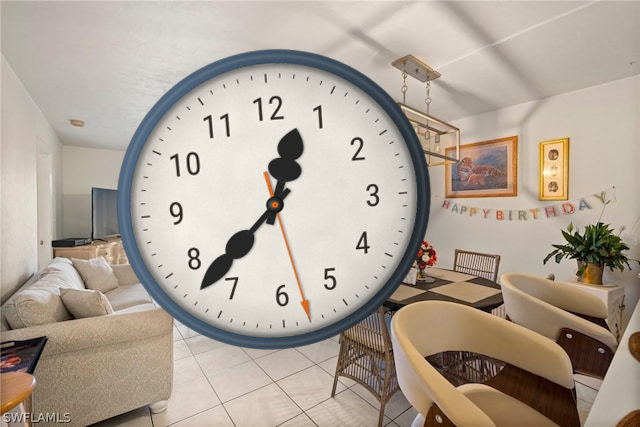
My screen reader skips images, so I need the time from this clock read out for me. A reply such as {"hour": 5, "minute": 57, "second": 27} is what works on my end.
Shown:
{"hour": 12, "minute": 37, "second": 28}
